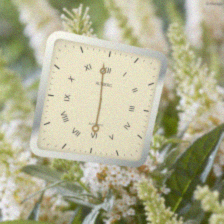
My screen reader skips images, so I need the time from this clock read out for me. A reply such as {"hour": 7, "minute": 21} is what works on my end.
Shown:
{"hour": 5, "minute": 59}
